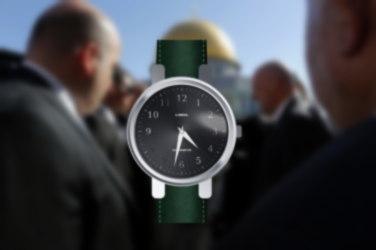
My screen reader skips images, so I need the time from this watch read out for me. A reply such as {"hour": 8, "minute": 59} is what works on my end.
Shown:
{"hour": 4, "minute": 32}
